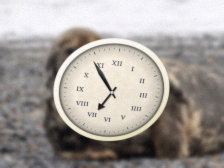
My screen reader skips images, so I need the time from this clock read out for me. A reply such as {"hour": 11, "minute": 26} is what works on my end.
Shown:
{"hour": 6, "minute": 54}
